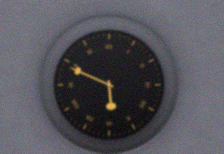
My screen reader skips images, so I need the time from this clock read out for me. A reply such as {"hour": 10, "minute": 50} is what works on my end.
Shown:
{"hour": 5, "minute": 49}
